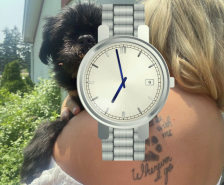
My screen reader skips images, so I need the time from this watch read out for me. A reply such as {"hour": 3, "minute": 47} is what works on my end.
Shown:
{"hour": 6, "minute": 58}
